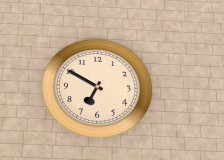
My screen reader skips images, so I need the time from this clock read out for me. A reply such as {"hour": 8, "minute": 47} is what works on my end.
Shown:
{"hour": 6, "minute": 50}
